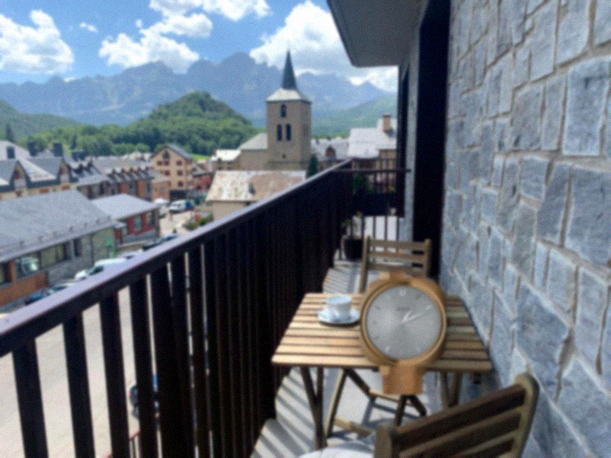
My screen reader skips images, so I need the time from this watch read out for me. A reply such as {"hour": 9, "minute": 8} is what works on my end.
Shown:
{"hour": 1, "minute": 11}
